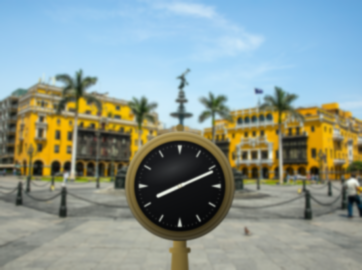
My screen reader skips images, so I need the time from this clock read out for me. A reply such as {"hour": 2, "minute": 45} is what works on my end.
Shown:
{"hour": 8, "minute": 11}
